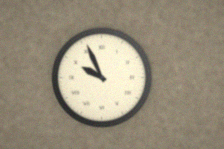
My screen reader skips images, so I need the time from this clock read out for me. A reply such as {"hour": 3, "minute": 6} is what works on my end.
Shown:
{"hour": 9, "minute": 56}
